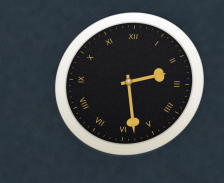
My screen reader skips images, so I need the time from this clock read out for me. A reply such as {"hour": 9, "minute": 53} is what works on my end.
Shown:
{"hour": 2, "minute": 28}
